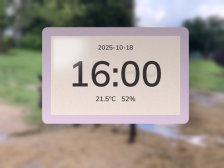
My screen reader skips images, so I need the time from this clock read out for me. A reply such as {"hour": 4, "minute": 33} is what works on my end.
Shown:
{"hour": 16, "minute": 0}
